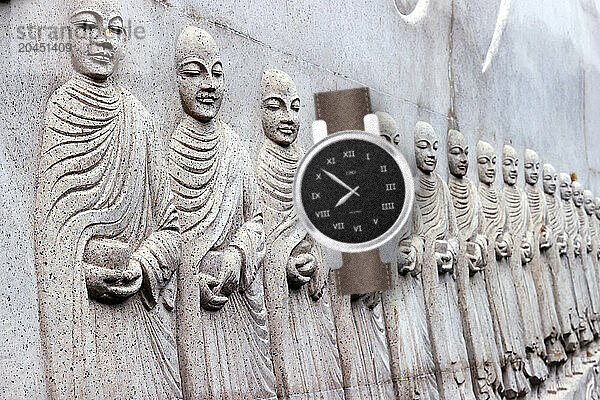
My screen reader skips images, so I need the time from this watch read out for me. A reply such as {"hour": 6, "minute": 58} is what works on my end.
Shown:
{"hour": 7, "minute": 52}
